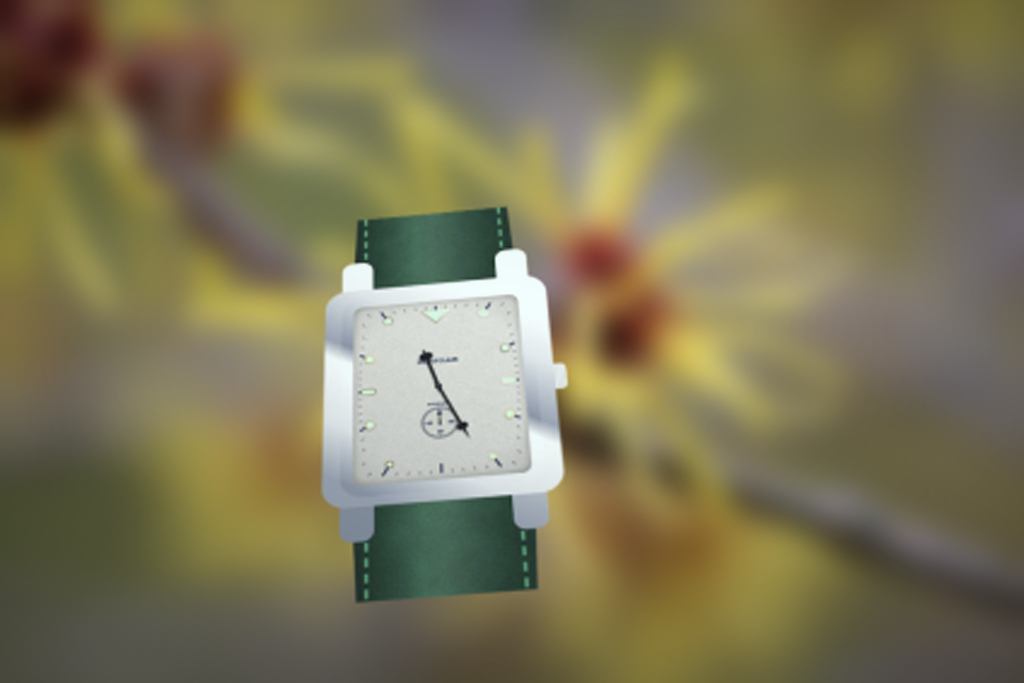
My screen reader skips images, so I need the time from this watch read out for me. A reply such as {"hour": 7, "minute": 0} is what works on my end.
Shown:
{"hour": 11, "minute": 26}
